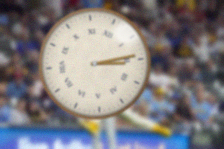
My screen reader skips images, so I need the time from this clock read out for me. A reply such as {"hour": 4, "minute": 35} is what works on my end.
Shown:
{"hour": 2, "minute": 9}
